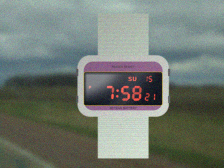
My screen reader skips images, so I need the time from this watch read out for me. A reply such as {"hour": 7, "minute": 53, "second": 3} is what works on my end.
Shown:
{"hour": 7, "minute": 58, "second": 21}
